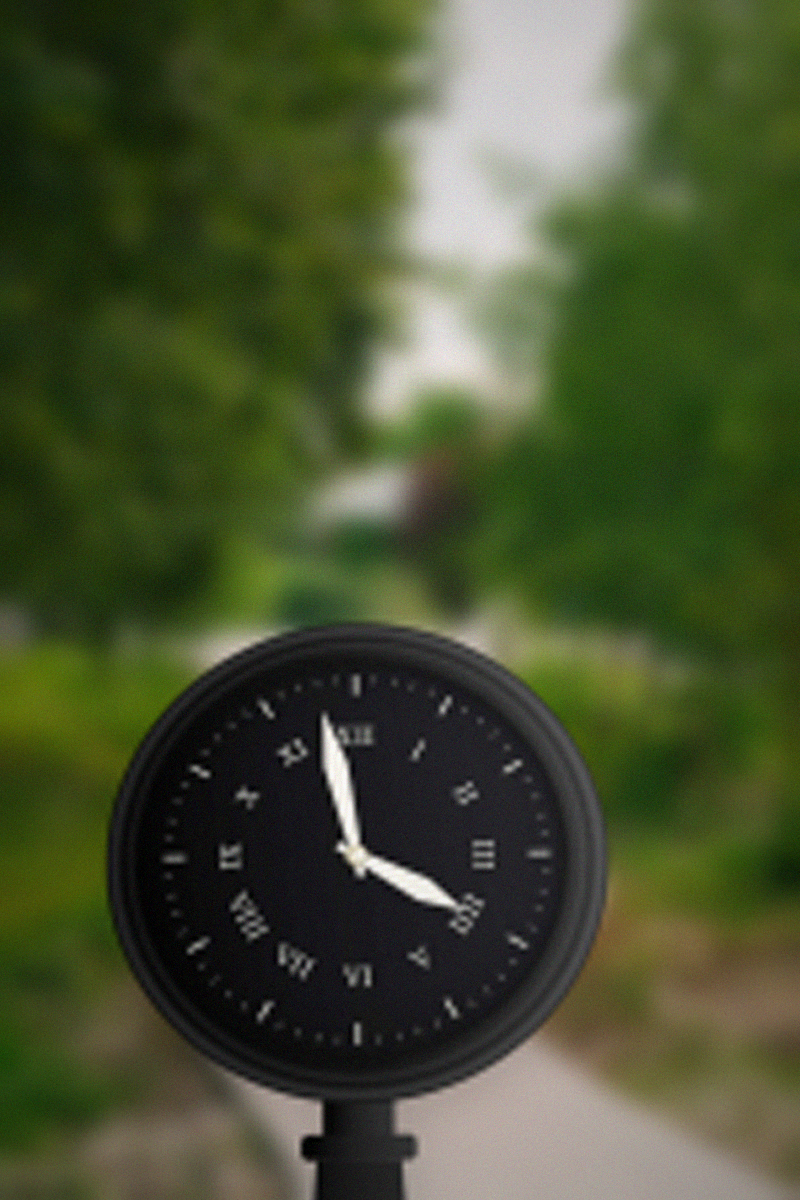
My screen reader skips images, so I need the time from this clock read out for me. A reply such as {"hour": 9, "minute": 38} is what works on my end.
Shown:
{"hour": 3, "minute": 58}
